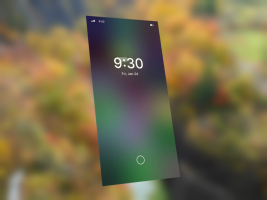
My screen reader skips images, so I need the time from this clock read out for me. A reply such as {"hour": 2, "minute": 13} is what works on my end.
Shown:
{"hour": 9, "minute": 30}
